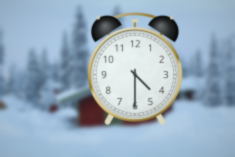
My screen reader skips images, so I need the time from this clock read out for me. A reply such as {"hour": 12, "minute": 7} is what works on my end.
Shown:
{"hour": 4, "minute": 30}
